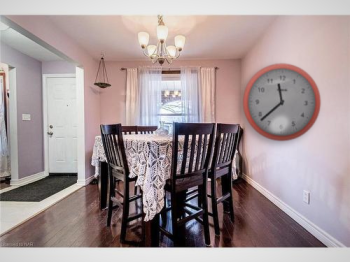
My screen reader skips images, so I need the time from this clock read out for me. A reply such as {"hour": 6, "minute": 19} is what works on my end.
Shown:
{"hour": 11, "minute": 38}
